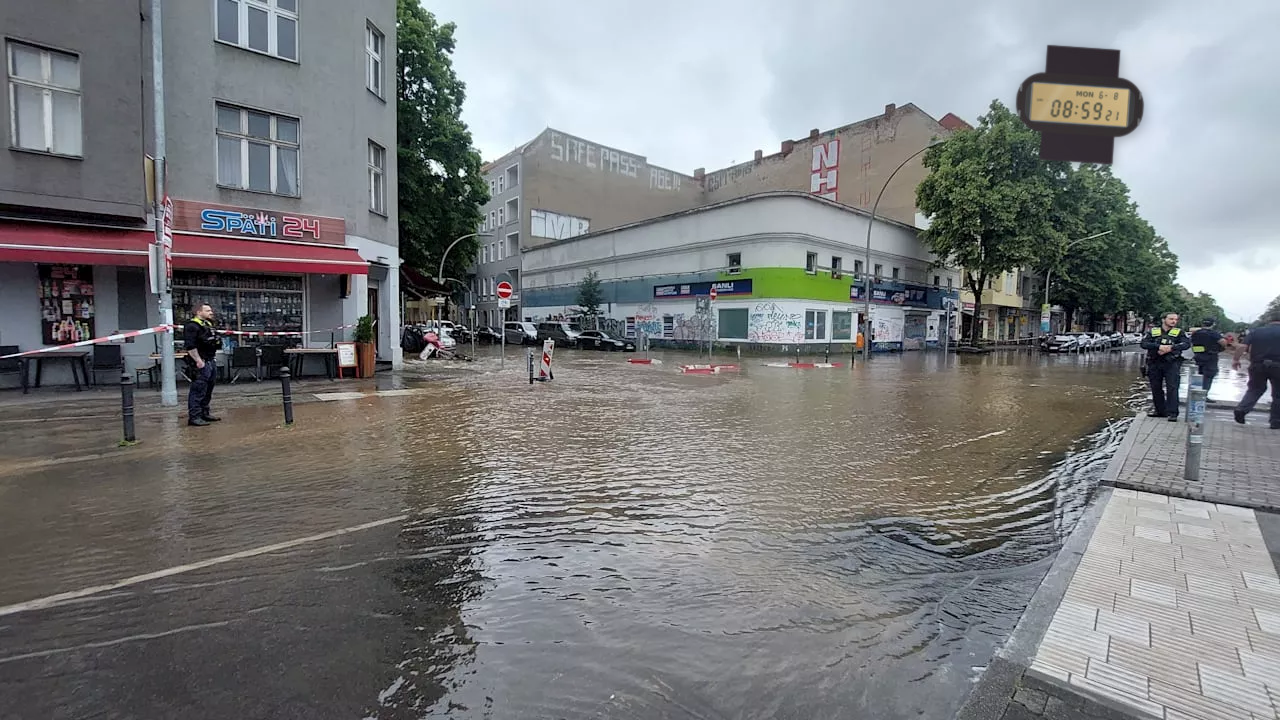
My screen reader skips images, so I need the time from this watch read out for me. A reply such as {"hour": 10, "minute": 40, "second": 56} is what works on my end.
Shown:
{"hour": 8, "minute": 59, "second": 21}
